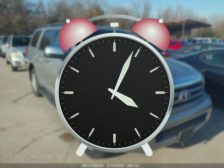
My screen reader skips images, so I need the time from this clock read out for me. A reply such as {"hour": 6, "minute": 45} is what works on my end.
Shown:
{"hour": 4, "minute": 4}
